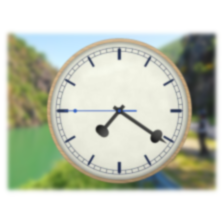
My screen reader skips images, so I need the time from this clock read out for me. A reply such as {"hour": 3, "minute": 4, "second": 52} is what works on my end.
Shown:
{"hour": 7, "minute": 20, "second": 45}
